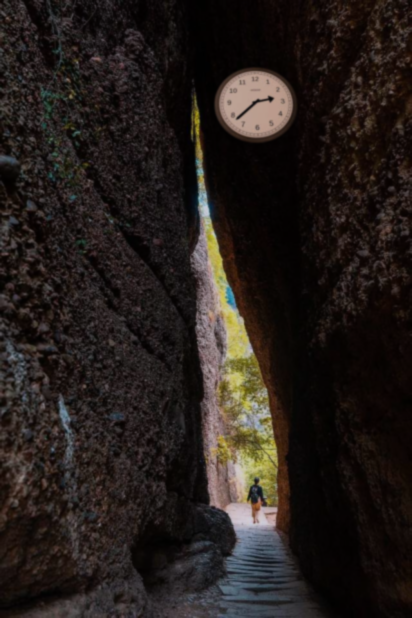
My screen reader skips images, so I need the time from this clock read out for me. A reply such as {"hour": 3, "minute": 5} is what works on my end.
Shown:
{"hour": 2, "minute": 38}
